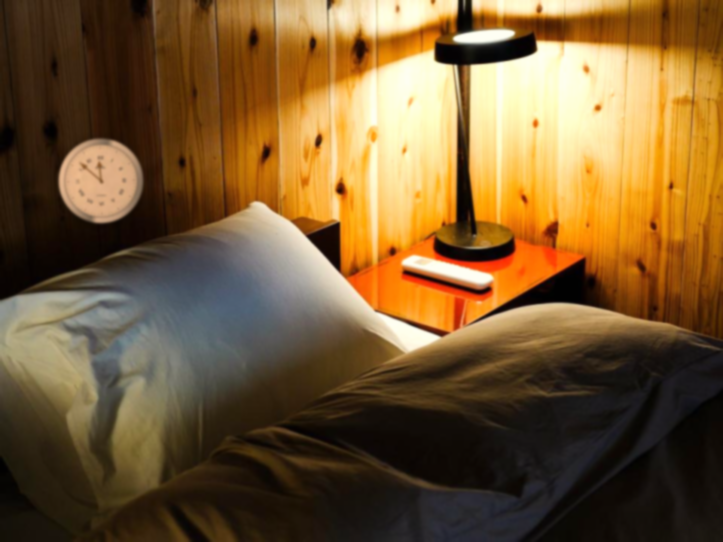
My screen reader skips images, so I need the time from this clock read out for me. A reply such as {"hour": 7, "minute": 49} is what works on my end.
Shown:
{"hour": 11, "minute": 52}
